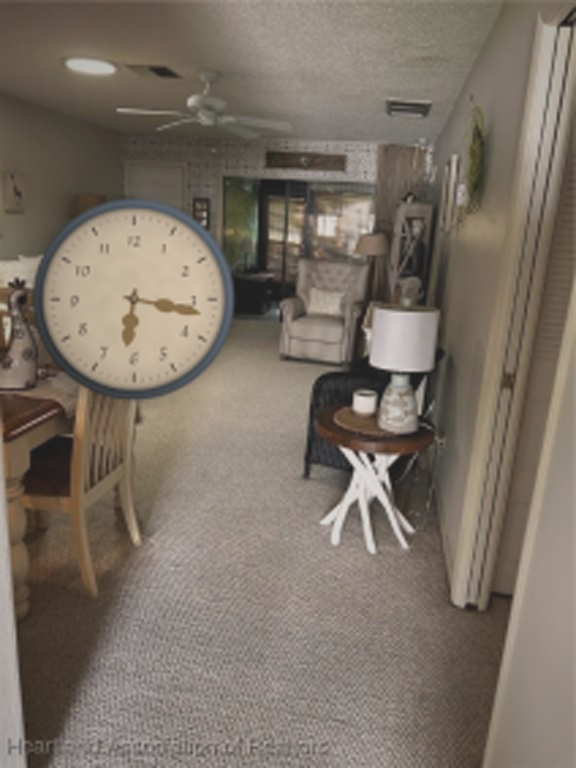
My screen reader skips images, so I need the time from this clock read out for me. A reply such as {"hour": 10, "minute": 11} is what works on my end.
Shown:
{"hour": 6, "minute": 17}
